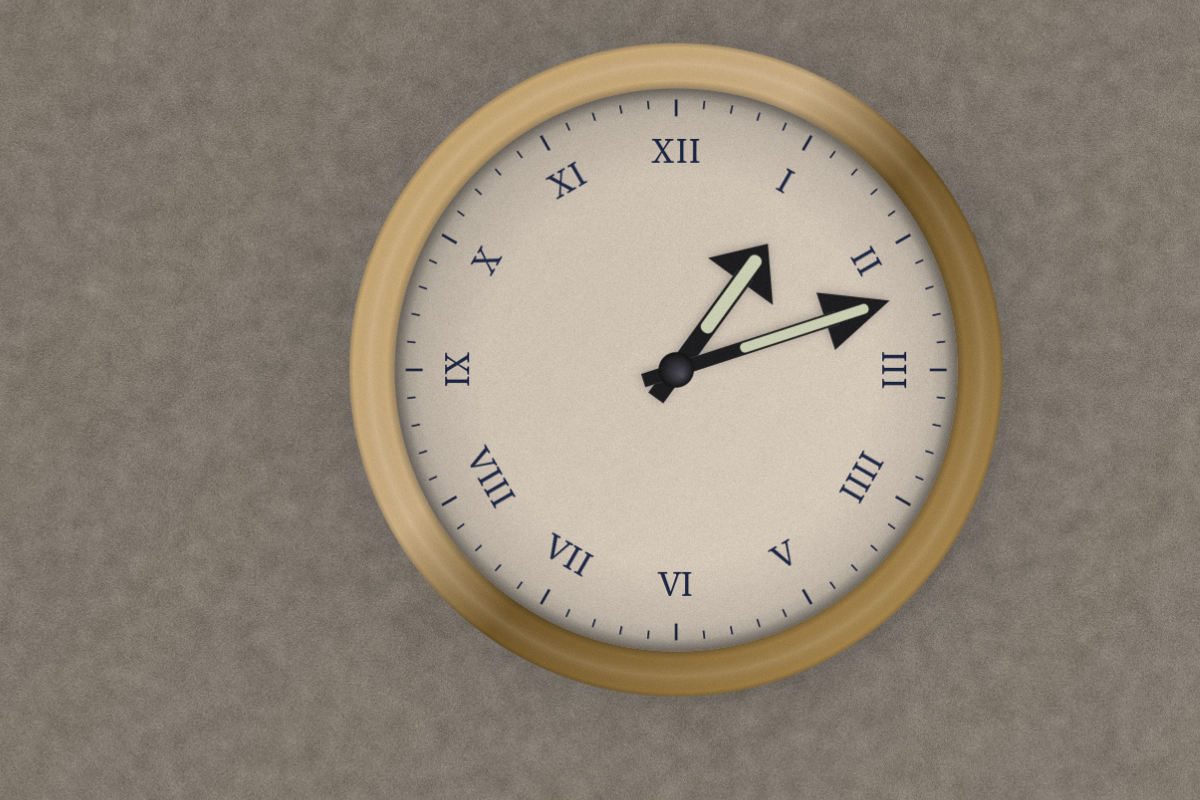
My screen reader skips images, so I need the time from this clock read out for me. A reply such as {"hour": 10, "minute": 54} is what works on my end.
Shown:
{"hour": 1, "minute": 12}
